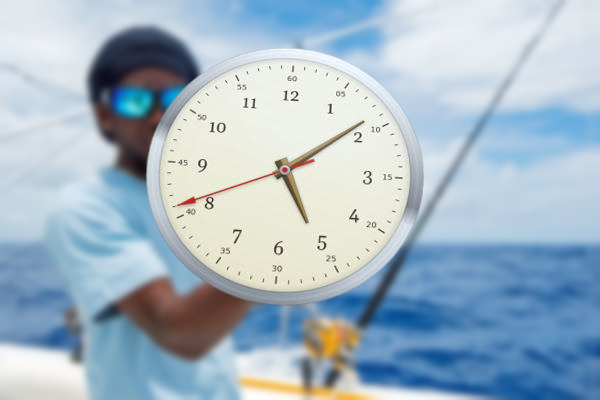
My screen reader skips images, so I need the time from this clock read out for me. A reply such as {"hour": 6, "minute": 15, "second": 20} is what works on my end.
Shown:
{"hour": 5, "minute": 8, "second": 41}
